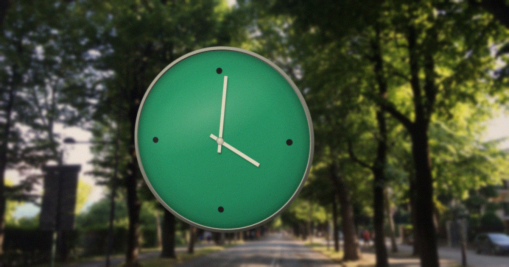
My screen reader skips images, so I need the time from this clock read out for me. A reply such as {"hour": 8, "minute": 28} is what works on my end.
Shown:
{"hour": 4, "minute": 1}
